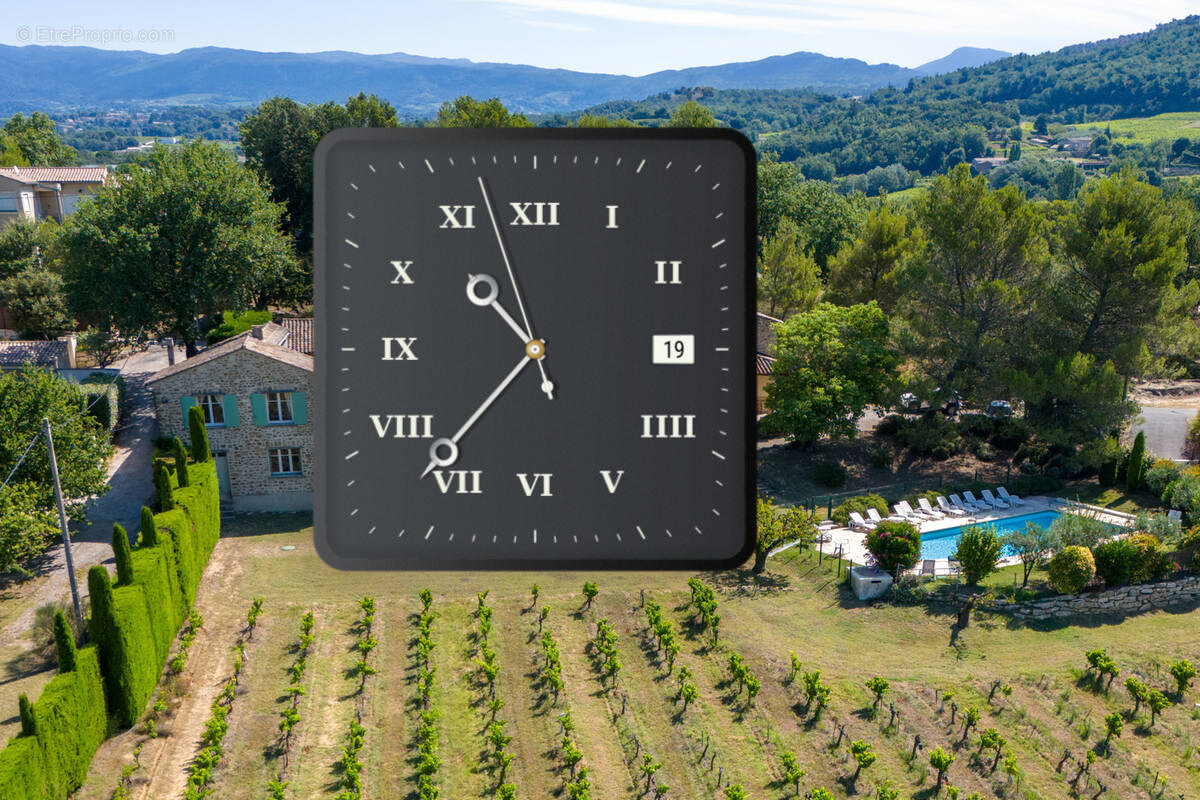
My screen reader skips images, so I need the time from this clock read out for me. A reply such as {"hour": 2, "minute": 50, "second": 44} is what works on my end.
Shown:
{"hour": 10, "minute": 36, "second": 57}
